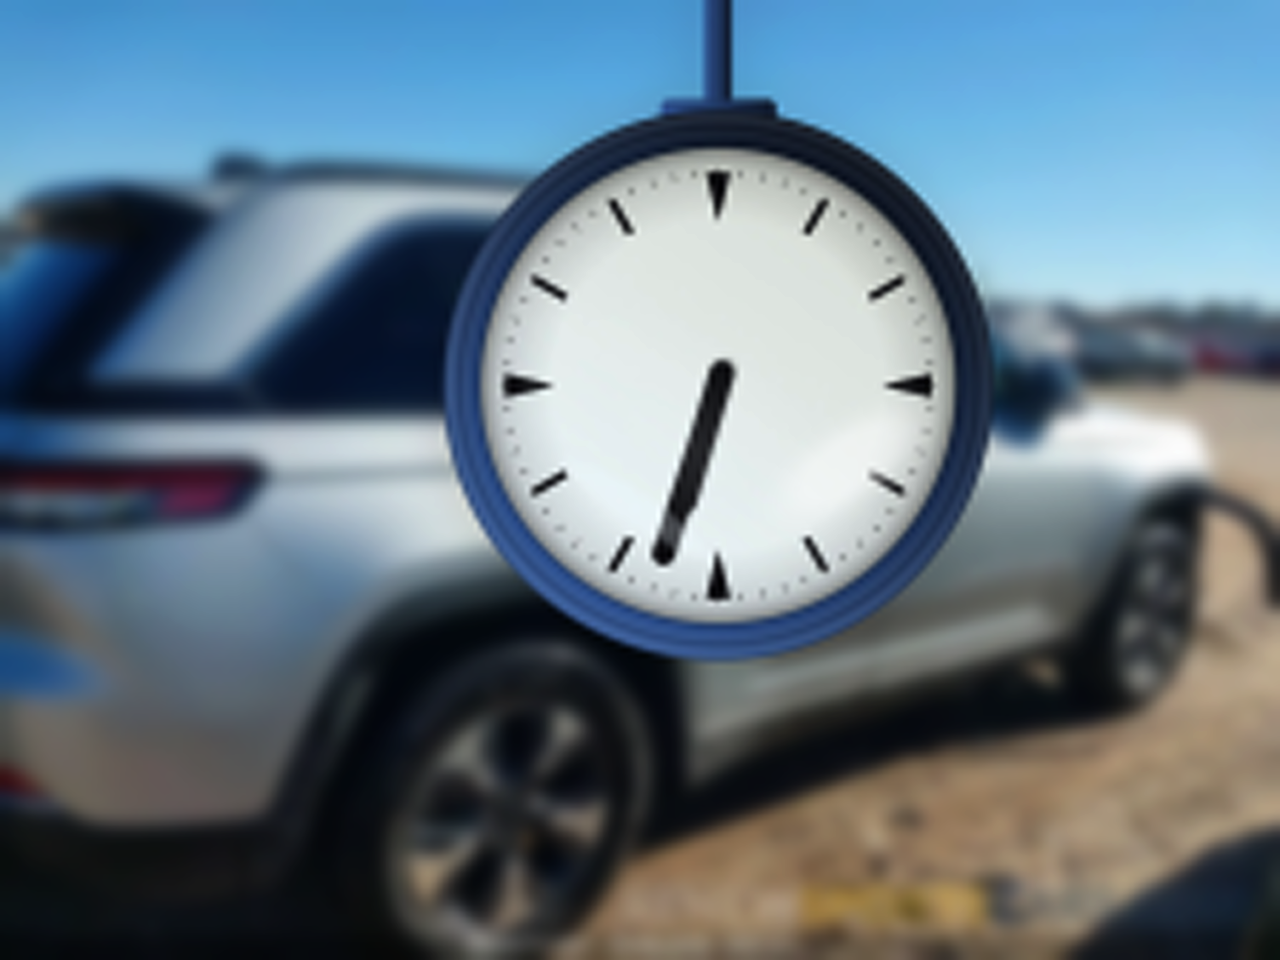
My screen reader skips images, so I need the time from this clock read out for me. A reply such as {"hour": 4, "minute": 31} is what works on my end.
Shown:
{"hour": 6, "minute": 33}
